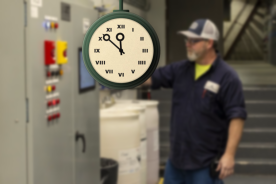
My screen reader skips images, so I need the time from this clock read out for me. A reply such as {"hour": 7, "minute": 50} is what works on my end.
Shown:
{"hour": 11, "minute": 52}
